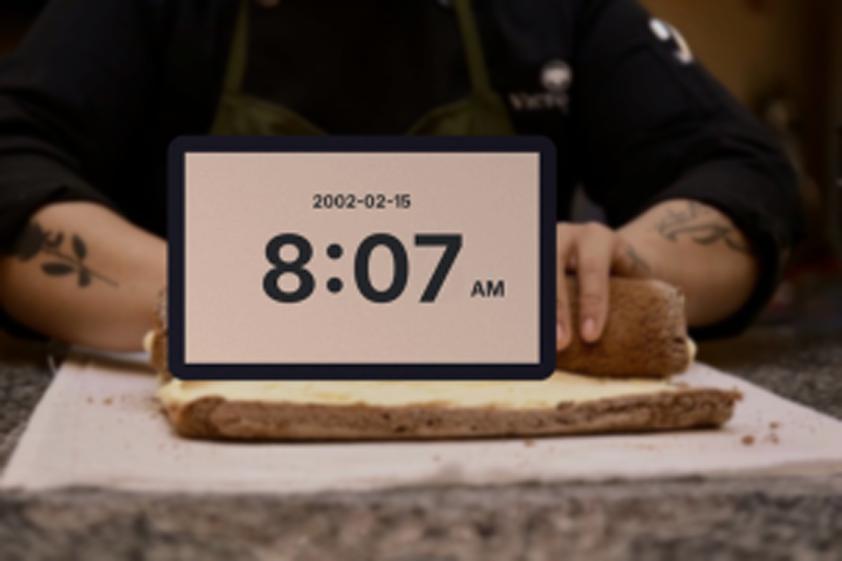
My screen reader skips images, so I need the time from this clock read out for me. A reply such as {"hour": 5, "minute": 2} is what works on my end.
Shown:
{"hour": 8, "minute": 7}
